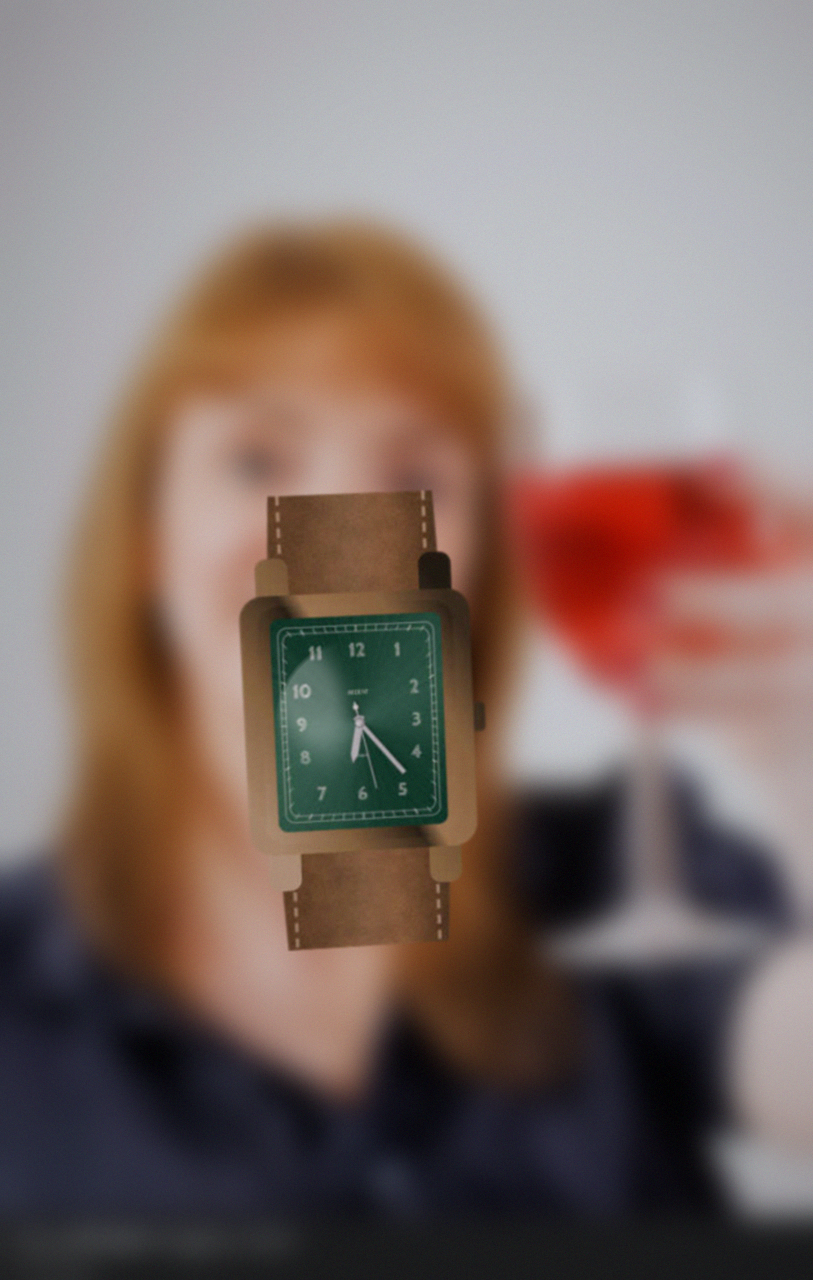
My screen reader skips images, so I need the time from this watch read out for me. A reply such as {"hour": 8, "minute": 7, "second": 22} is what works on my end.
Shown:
{"hour": 6, "minute": 23, "second": 28}
